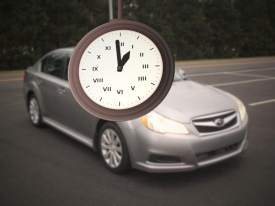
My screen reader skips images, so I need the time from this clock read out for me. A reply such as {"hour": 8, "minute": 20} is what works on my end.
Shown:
{"hour": 12, "minute": 59}
